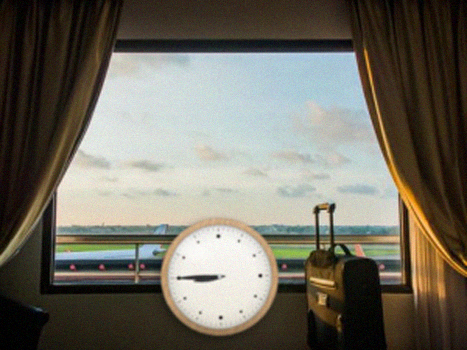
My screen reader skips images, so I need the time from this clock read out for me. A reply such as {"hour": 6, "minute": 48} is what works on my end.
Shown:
{"hour": 8, "minute": 45}
